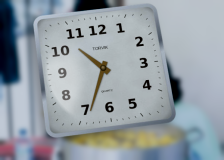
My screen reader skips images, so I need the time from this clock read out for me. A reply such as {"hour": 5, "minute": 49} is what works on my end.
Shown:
{"hour": 10, "minute": 34}
